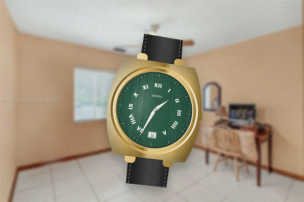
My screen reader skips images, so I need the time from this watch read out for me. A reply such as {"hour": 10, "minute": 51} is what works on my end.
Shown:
{"hour": 1, "minute": 34}
